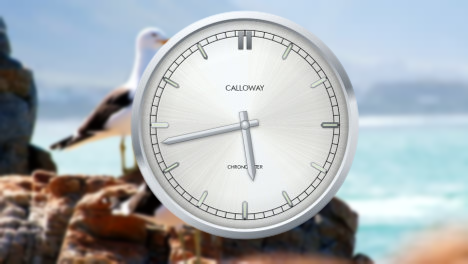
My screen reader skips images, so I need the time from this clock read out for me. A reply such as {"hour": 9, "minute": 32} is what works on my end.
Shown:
{"hour": 5, "minute": 43}
